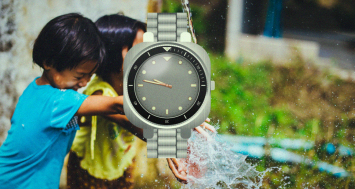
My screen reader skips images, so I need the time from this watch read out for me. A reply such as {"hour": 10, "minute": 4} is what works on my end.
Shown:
{"hour": 9, "minute": 47}
